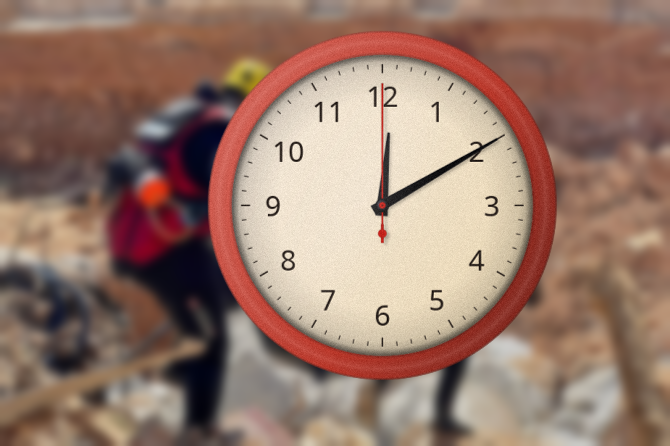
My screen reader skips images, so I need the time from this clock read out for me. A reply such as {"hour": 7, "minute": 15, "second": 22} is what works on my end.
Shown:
{"hour": 12, "minute": 10, "second": 0}
